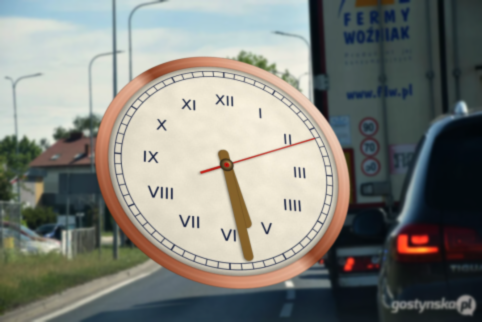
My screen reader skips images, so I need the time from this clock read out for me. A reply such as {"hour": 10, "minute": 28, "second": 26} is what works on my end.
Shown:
{"hour": 5, "minute": 28, "second": 11}
